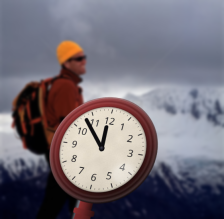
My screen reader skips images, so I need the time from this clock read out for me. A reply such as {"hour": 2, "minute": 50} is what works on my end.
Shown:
{"hour": 11, "minute": 53}
